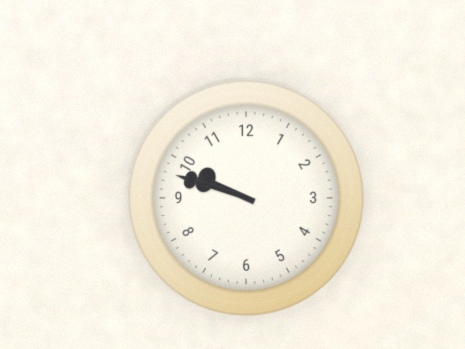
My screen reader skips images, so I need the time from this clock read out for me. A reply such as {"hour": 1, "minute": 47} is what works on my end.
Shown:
{"hour": 9, "minute": 48}
